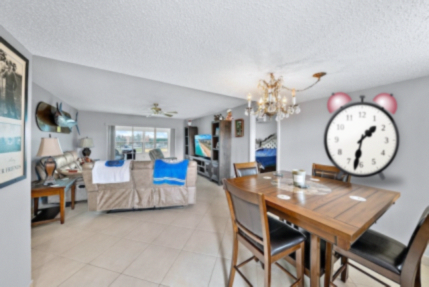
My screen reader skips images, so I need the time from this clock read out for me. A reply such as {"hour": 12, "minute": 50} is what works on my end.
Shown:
{"hour": 1, "minute": 32}
